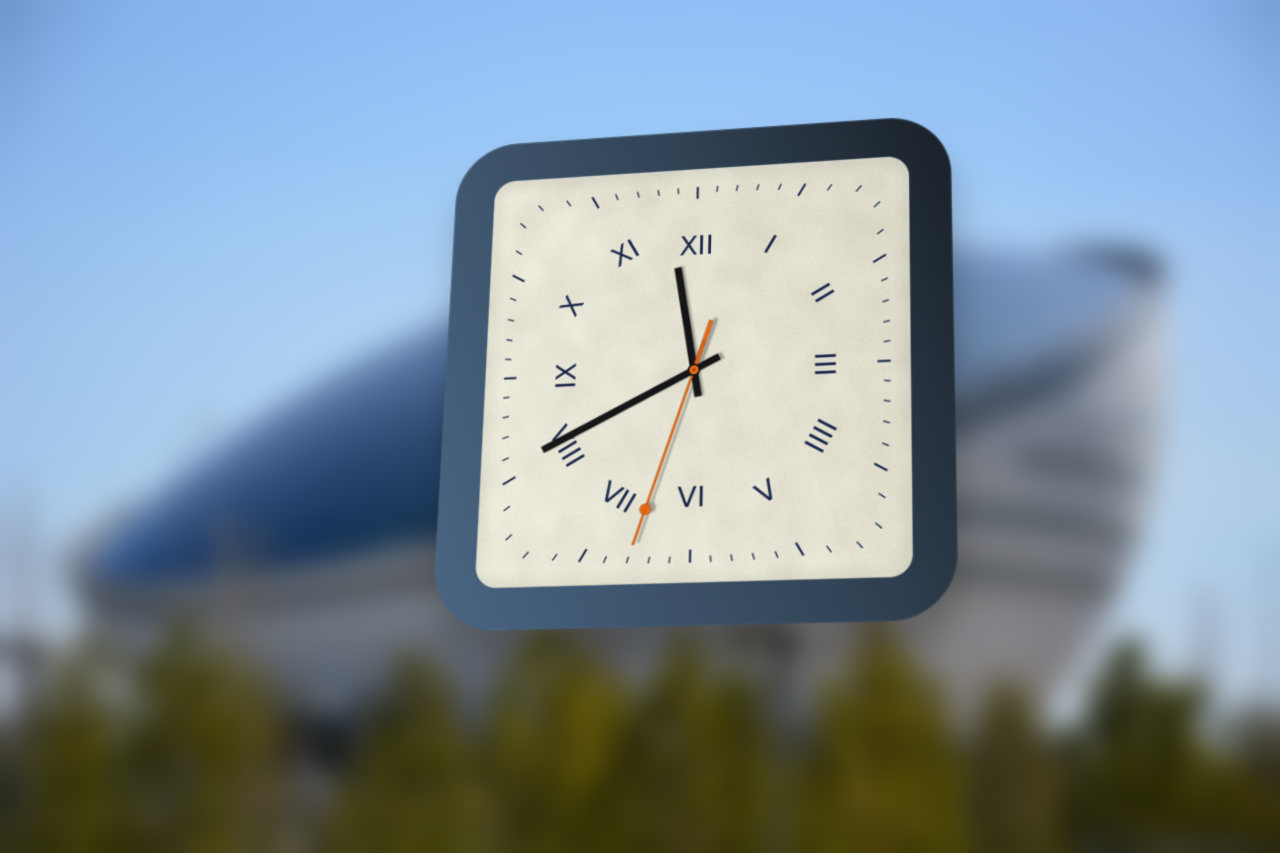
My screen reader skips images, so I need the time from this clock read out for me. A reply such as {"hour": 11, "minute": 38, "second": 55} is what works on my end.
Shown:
{"hour": 11, "minute": 40, "second": 33}
